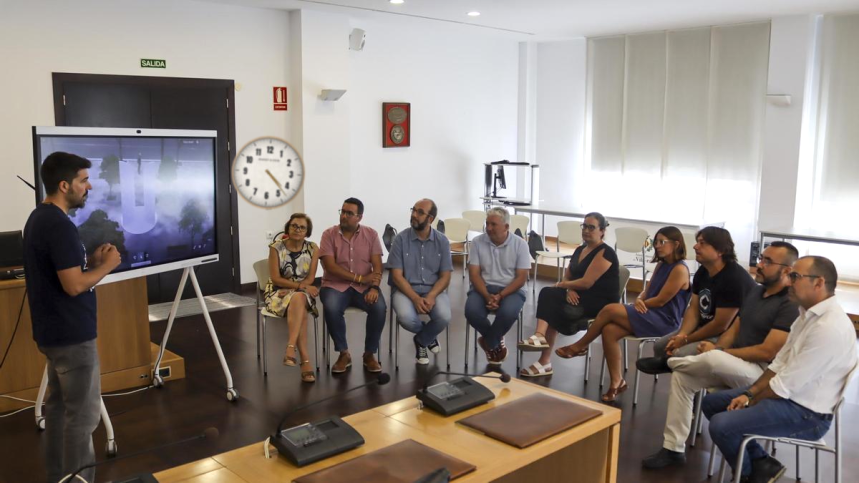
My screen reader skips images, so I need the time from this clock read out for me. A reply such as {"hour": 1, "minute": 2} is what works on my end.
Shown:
{"hour": 4, "minute": 23}
